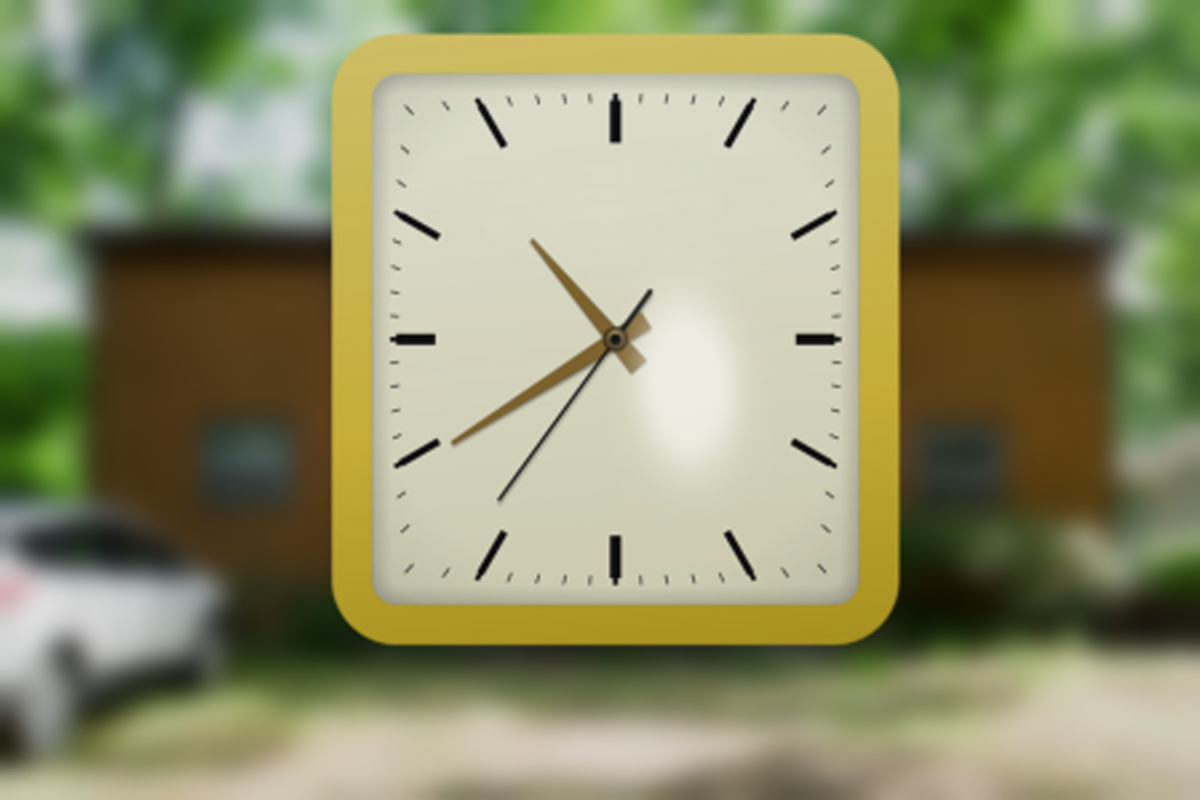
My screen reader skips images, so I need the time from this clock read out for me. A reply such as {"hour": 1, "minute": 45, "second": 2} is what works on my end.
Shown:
{"hour": 10, "minute": 39, "second": 36}
